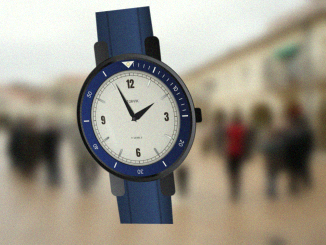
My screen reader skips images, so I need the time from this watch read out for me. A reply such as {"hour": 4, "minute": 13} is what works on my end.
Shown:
{"hour": 1, "minute": 56}
